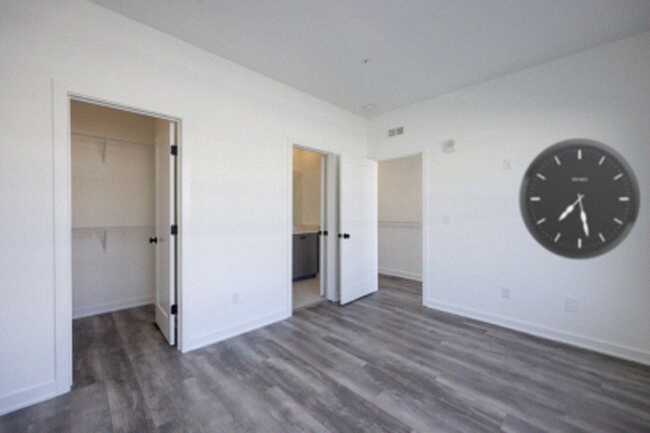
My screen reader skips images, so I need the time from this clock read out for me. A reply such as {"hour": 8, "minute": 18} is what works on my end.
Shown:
{"hour": 7, "minute": 28}
